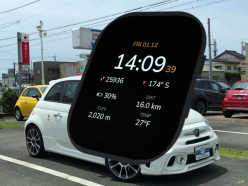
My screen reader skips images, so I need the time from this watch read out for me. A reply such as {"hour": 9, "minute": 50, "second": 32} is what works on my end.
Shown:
{"hour": 14, "minute": 9, "second": 39}
